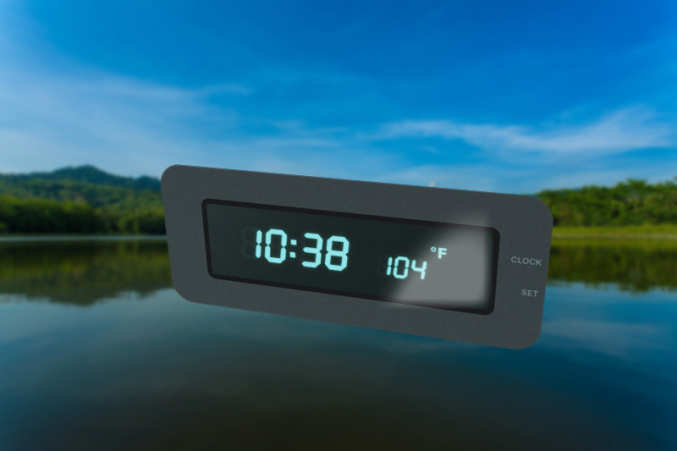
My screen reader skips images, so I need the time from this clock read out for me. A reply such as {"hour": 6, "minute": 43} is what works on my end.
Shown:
{"hour": 10, "minute": 38}
